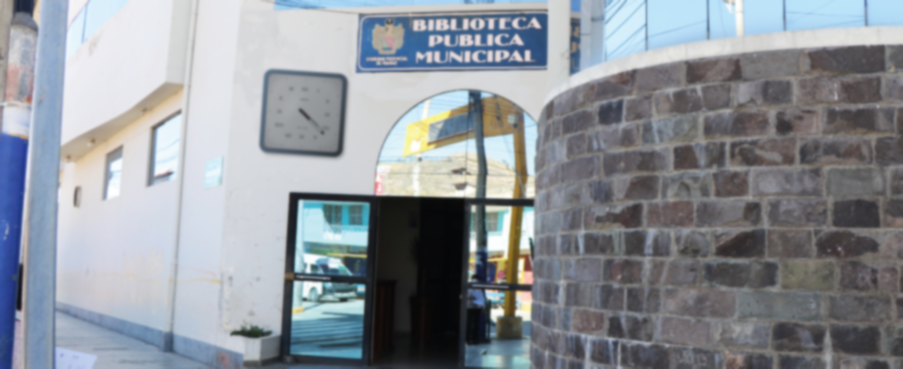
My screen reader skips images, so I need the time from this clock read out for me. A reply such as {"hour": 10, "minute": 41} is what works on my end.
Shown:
{"hour": 4, "minute": 22}
